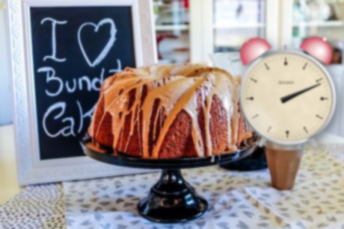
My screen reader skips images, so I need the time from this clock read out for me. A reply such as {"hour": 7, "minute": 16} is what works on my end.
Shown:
{"hour": 2, "minute": 11}
